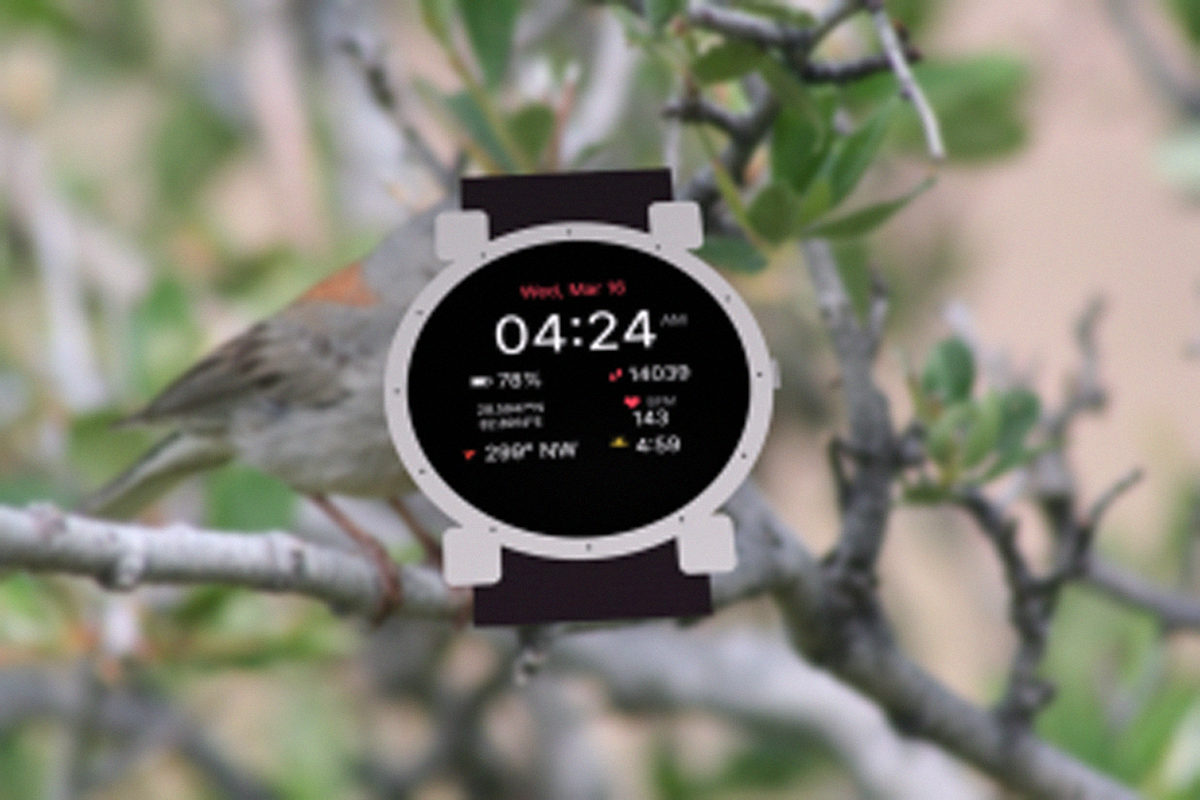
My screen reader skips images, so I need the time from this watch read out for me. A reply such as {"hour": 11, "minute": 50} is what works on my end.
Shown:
{"hour": 4, "minute": 24}
